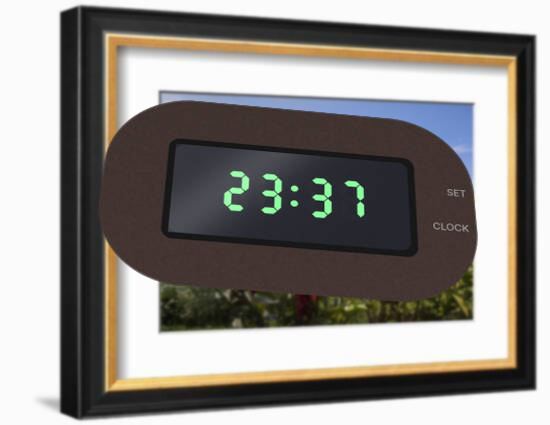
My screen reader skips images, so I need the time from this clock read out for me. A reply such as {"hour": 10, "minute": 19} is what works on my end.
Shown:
{"hour": 23, "minute": 37}
